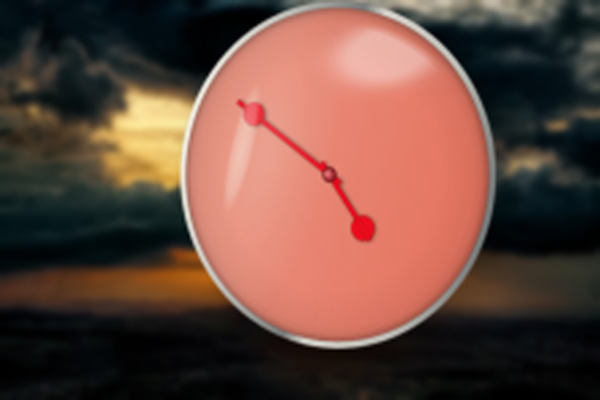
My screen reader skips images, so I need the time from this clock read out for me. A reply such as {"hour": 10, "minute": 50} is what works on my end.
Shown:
{"hour": 4, "minute": 51}
